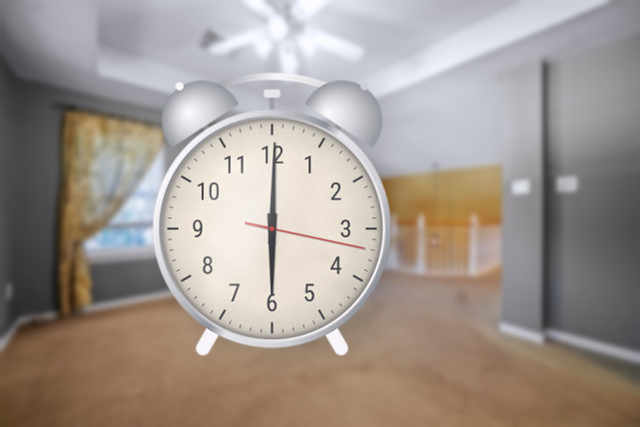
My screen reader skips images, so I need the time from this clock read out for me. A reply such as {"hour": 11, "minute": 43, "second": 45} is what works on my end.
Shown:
{"hour": 6, "minute": 0, "second": 17}
